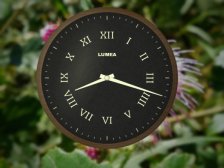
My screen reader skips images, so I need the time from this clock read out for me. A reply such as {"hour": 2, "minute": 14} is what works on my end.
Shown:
{"hour": 8, "minute": 18}
